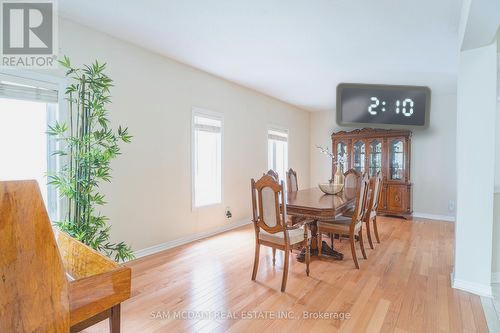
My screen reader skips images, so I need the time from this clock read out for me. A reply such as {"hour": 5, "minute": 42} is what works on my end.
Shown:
{"hour": 2, "minute": 10}
